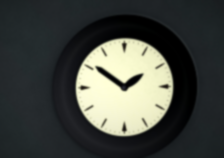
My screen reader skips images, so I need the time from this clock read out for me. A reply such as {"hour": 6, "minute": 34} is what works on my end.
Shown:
{"hour": 1, "minute": 51}
